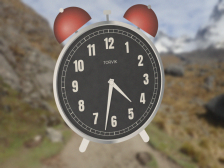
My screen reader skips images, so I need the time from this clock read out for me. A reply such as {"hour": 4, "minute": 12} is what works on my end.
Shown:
{"hour": 4, "minute": 32}
